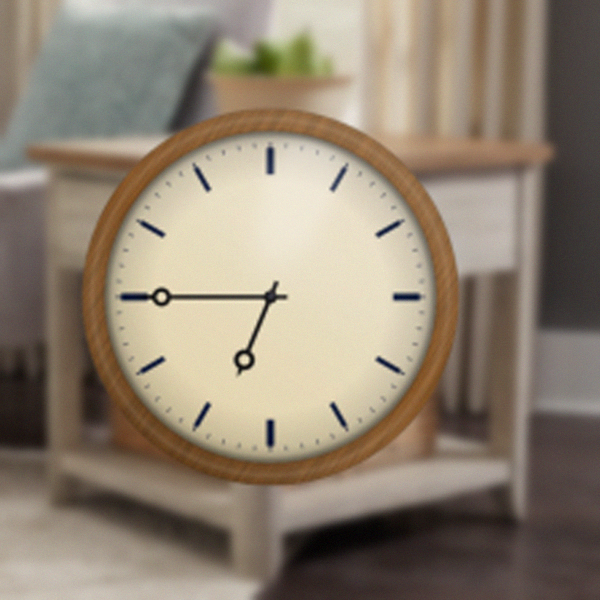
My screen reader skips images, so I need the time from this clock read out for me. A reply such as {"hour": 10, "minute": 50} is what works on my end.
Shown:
{"hour": 6, "minute": 45}
